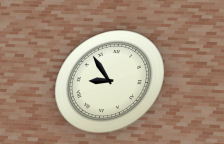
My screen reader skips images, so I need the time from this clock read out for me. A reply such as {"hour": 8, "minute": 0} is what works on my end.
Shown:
{"hour": 8, "minute": 53}
